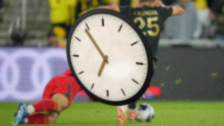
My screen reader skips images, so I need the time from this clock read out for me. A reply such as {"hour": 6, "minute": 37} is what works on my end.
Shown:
{"hour": 6, "minute": 54}
